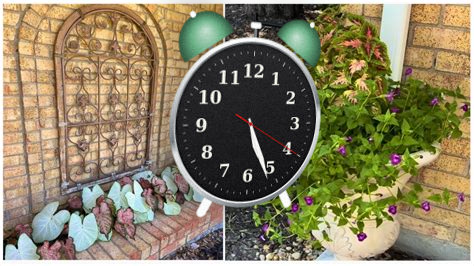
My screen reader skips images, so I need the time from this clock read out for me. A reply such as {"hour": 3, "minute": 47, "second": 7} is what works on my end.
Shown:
{"hour": 5, "minute": 26, "second": 20}
